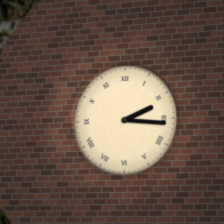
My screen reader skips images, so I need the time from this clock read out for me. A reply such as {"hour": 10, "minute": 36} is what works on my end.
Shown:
{"hour": 2, "minute": 16}
